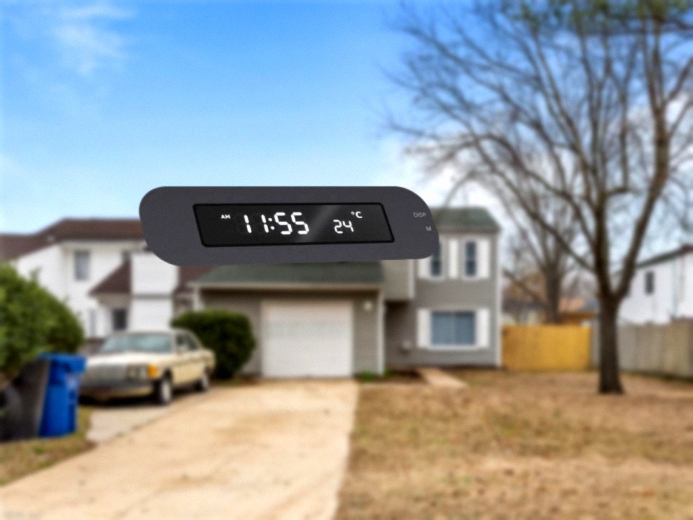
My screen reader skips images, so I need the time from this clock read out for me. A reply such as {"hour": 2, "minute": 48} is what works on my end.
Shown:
{"hour": 11, "minute": 55}
